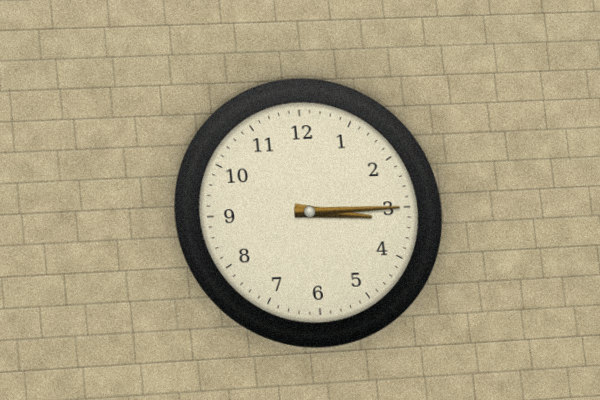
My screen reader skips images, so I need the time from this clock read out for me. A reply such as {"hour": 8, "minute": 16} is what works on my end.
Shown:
{"hour": 3, "minute": 15}
